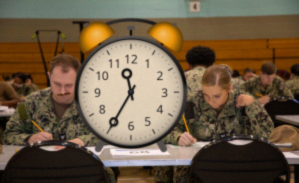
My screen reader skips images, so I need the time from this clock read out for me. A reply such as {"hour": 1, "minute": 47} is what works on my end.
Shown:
{"hour": 11, "minute": 35}
